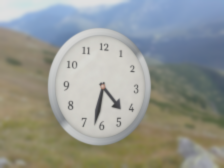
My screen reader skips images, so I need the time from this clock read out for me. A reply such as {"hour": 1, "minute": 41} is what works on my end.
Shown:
{"hour": 4, "minute": 32}
